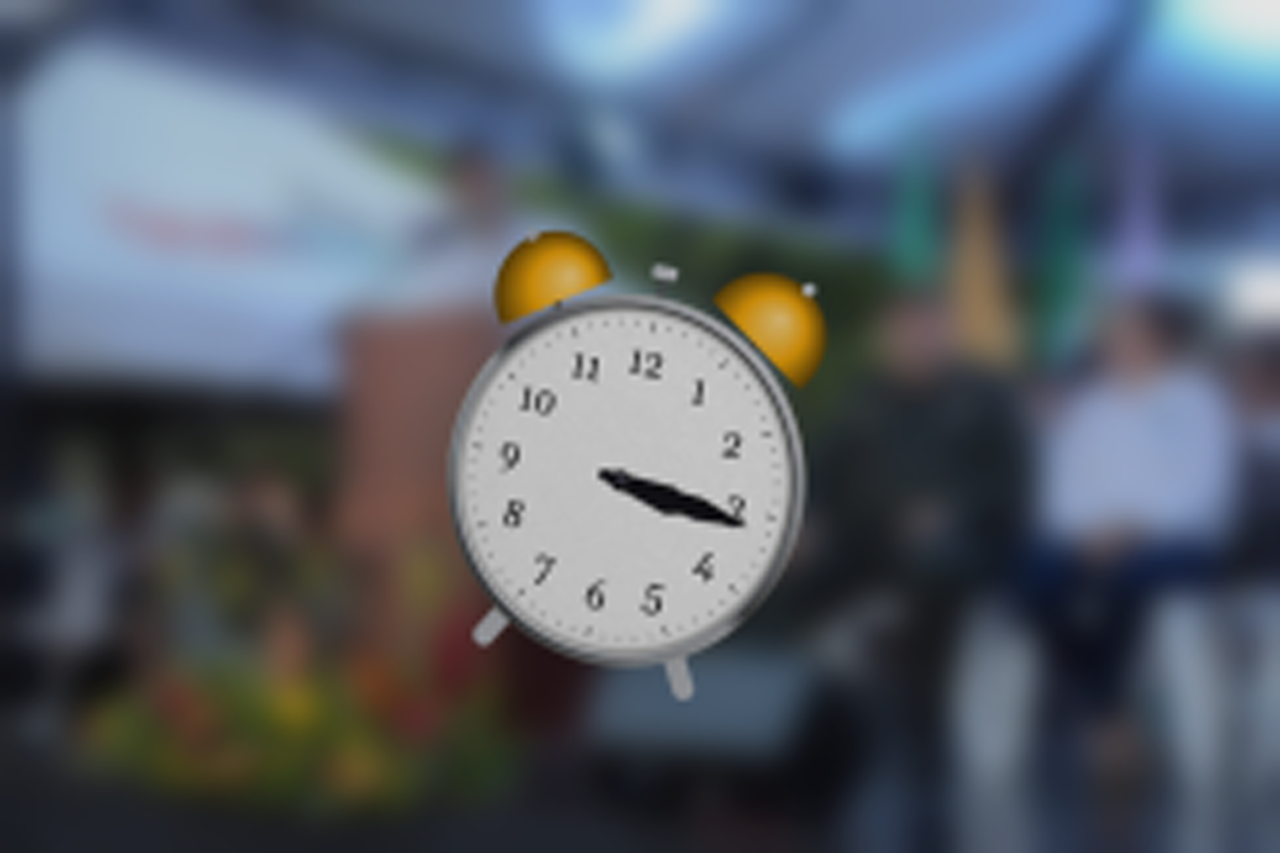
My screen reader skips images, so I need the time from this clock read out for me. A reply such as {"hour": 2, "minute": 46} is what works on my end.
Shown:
{"hour": 3, "minute": 16}
